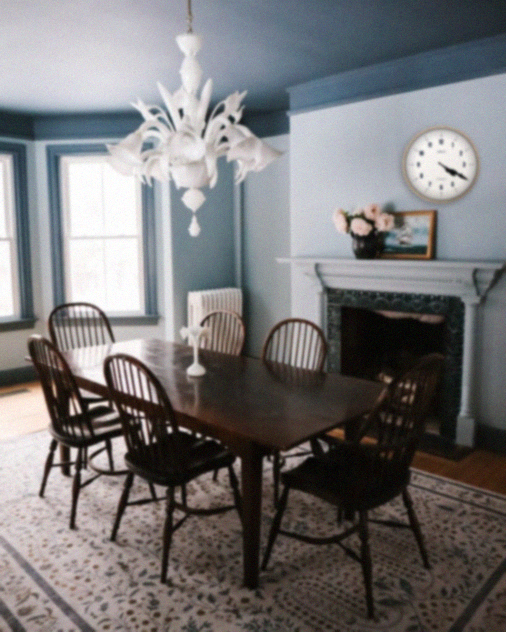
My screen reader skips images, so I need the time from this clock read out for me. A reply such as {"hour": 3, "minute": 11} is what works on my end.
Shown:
{"hour": 4, "minute": 20}
